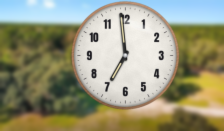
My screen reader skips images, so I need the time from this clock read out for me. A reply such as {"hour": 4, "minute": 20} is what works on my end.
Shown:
{"hour": 6, "minute": 59}
